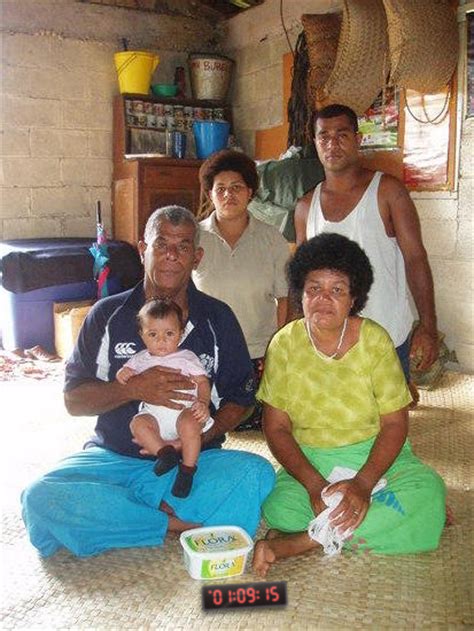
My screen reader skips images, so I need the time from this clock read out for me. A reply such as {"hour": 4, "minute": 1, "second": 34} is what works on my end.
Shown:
{"hour": 1, "minute": 9, "second": 15}
